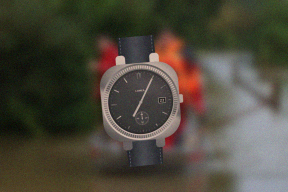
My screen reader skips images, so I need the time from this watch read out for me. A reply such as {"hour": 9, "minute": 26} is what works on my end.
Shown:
{"hour": 7, "minute": 5}
